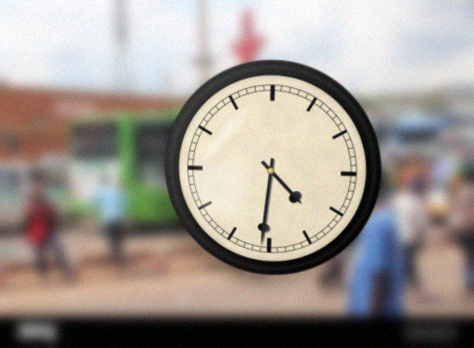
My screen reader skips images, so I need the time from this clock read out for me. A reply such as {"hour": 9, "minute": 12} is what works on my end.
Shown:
{"hour": 4, "minute": 31}
